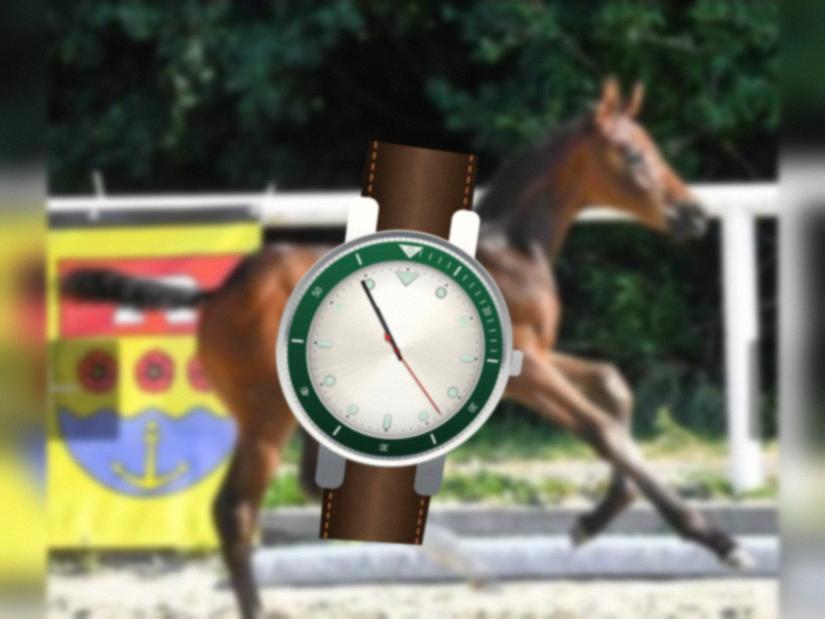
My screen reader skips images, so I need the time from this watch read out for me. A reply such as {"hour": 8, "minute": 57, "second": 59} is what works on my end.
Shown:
{"hour": 10, "minute": 54, "second": 23}
